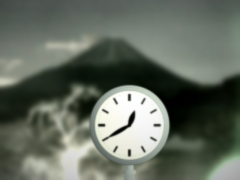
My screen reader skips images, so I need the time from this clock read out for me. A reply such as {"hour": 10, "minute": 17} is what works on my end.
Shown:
{"hour": 12, "minute": 40}
